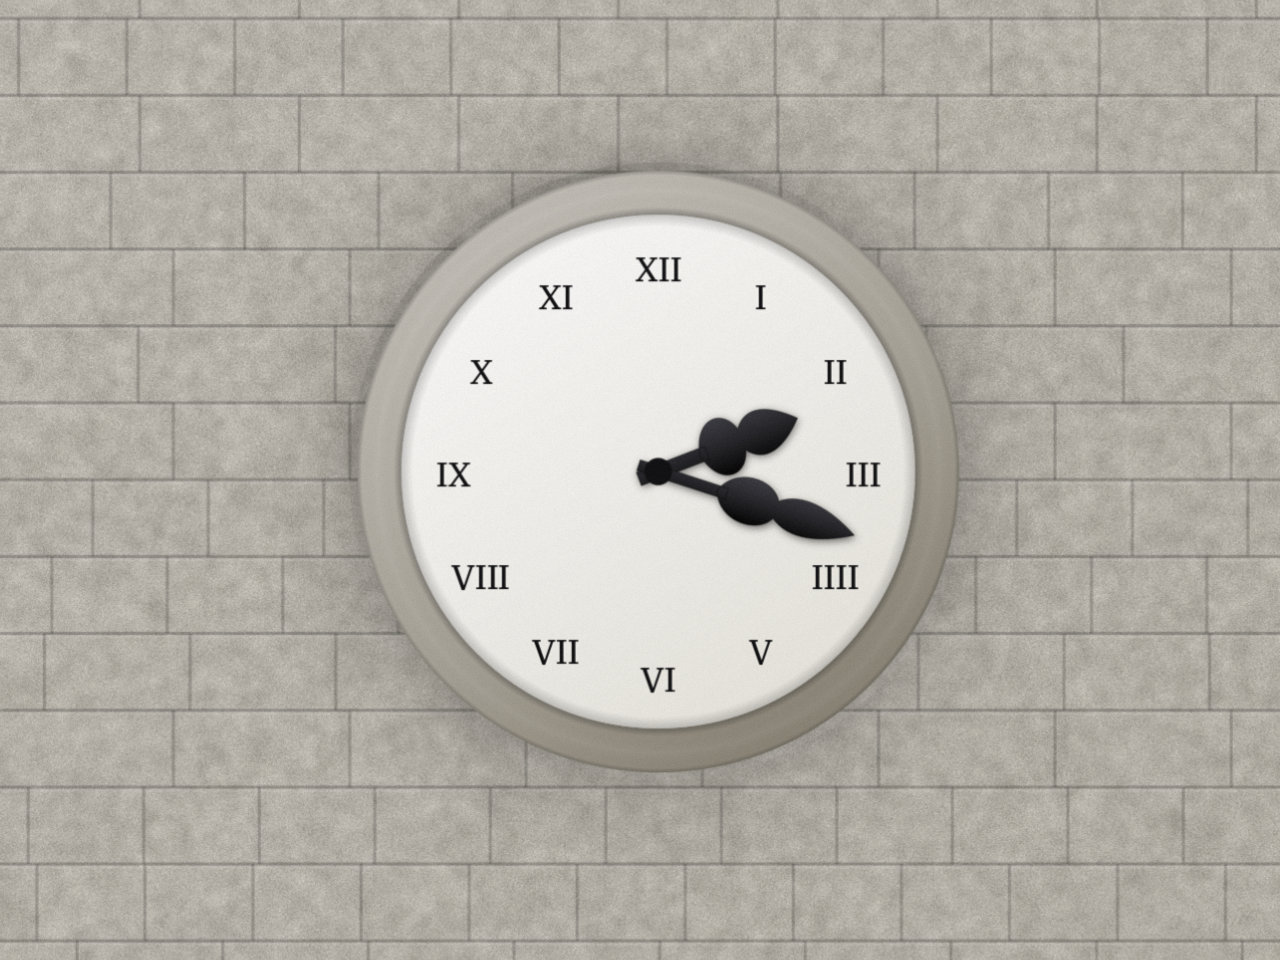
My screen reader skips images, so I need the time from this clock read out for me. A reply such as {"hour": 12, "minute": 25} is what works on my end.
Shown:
{"hour": 2, "minute": 18}
